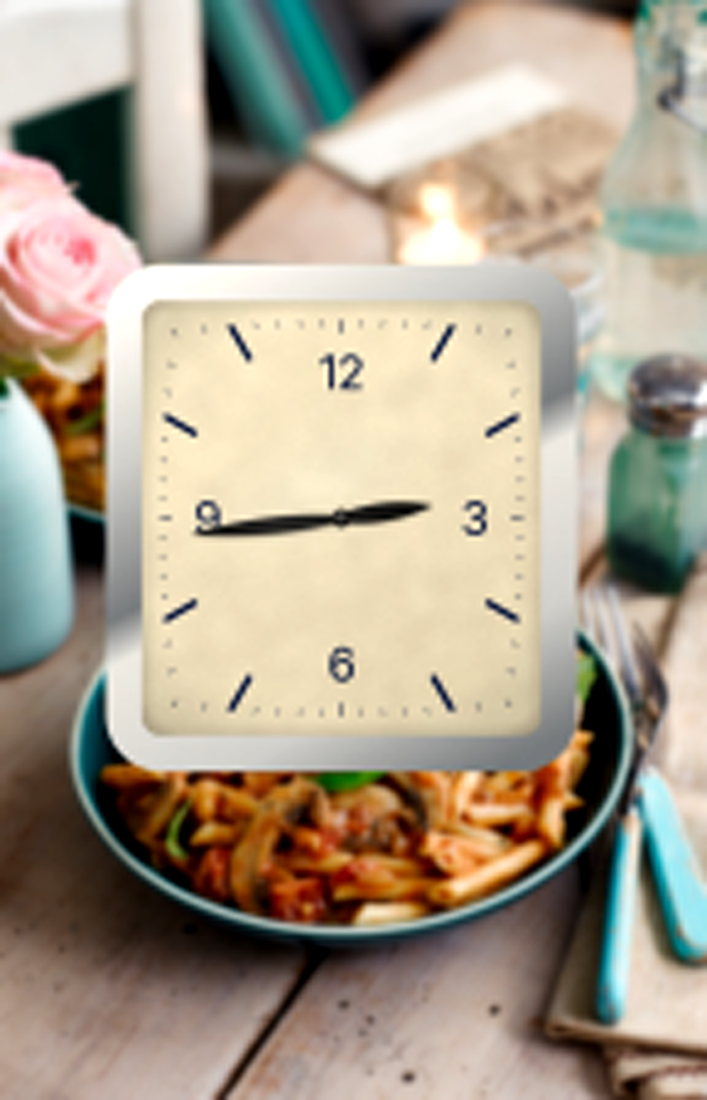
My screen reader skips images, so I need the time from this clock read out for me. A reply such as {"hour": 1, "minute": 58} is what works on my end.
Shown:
{"hour": 2, "minute": 44}
